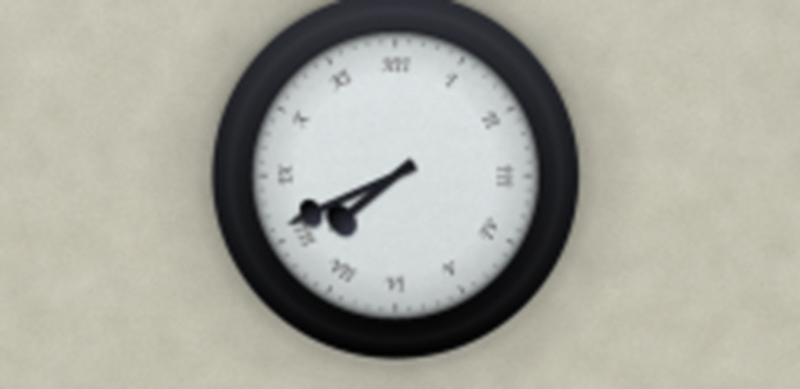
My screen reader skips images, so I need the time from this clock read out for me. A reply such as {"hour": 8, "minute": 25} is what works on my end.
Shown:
{"hour": 7, "minute": 41}
